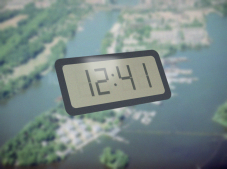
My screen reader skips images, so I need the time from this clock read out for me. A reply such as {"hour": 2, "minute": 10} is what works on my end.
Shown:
{"hour": 12, "minute": 41}
